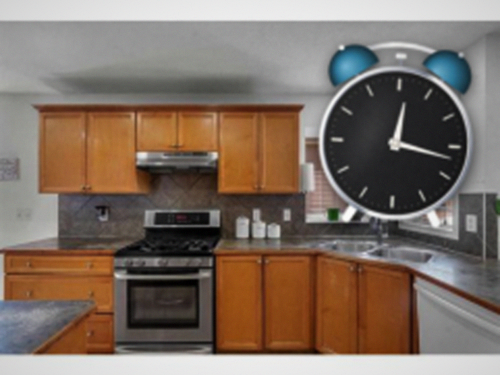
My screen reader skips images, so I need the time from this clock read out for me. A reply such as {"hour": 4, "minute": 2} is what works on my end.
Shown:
{"hour": 12, "minute": 17}
